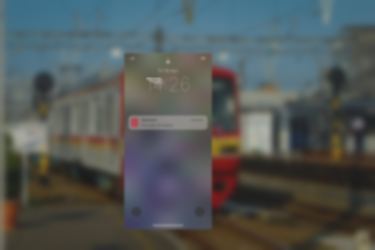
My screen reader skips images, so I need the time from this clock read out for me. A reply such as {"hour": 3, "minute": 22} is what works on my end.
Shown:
{"hour": 14, "minute": 26}
